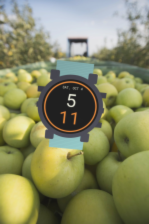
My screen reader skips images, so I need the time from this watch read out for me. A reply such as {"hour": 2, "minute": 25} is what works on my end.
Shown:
{"hour": 5, "minute": 11}
